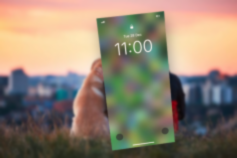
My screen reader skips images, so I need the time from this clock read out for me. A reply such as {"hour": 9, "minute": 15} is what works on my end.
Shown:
{"hour": 11, "minute": 0}
